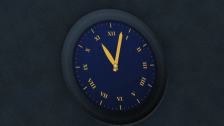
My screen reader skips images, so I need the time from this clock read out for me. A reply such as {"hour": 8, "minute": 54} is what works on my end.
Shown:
{"hour": 11, "minute": 3}
